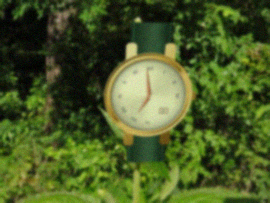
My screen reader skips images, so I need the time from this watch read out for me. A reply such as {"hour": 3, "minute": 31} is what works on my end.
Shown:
{"hour": 6, "minute": 59}
